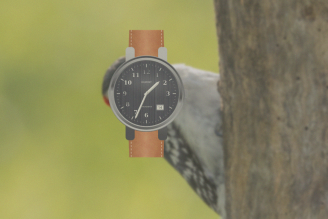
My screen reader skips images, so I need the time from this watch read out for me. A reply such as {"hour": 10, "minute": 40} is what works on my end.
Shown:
{"hour": 1, "minute": 34}
